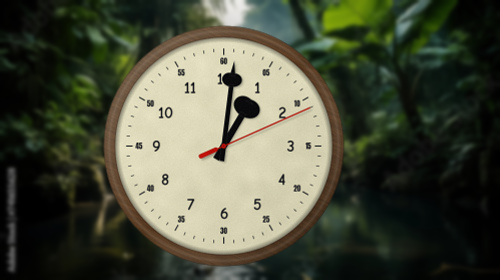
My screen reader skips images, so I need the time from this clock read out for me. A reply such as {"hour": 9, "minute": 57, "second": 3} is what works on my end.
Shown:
{"hour": 1, "minute": 1, "second": 11}
